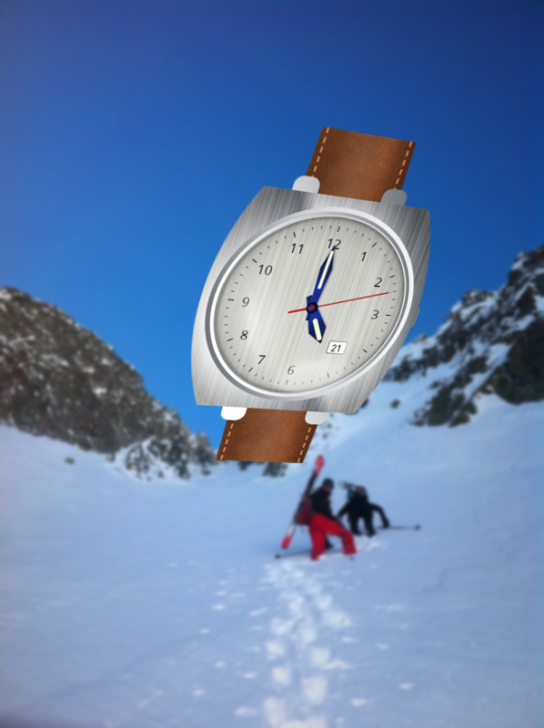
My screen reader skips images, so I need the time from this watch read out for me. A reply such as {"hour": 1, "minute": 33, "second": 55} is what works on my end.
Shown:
{"hour": 5, "minute": 0, "second": 12}
